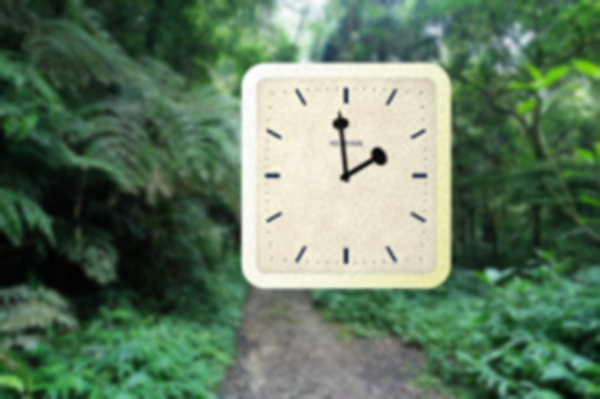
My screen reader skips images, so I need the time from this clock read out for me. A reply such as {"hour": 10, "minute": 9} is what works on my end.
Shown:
{"hour": 1, "minute": 59}
